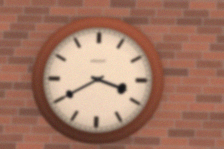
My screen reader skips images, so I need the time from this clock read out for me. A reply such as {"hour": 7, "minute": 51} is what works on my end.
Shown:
{"hour": 3, "minute": 40}
